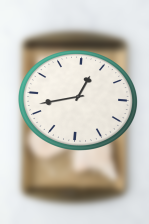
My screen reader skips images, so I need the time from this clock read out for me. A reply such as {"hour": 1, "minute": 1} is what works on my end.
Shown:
{"hour": 12, "minute": 42}
